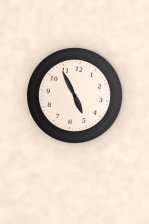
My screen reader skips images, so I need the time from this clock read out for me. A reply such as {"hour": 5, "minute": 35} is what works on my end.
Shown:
{"hour": 4, "minute": 54}
